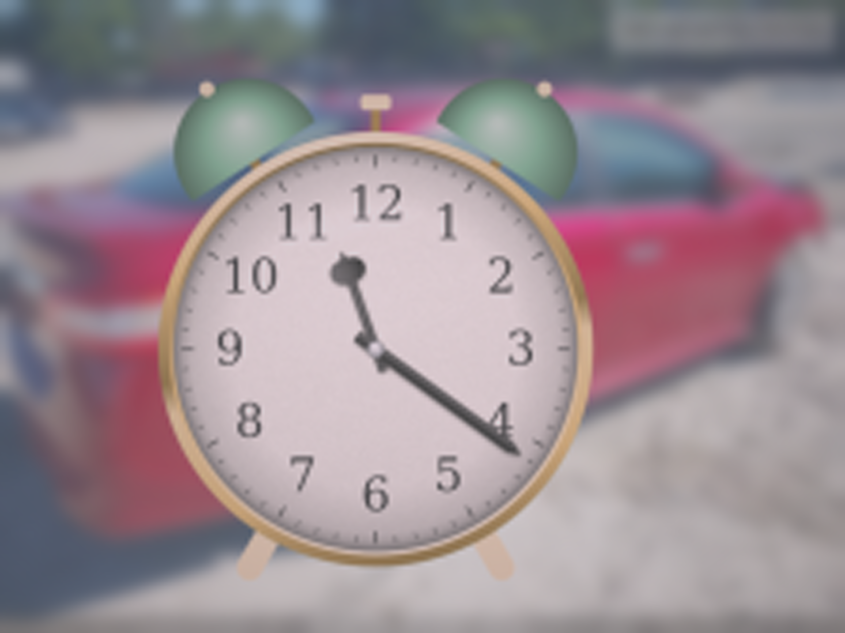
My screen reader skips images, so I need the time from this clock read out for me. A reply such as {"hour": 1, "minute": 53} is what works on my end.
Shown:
{"hour": 11, "minute": 21}
